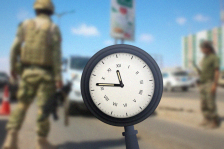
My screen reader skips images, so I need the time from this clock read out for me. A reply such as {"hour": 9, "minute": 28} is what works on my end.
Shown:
{"hour": 11, "minute": 47}
